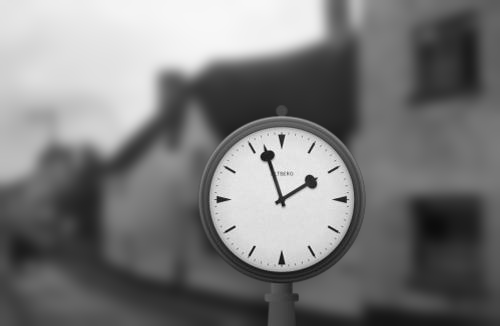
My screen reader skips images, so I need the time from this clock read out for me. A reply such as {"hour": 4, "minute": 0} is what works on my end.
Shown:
{"hour": 1, "minute": 57}
